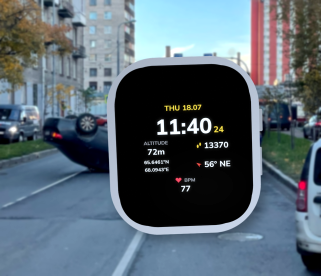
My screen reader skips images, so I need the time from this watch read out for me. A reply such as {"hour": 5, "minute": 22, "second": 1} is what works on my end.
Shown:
{"hour": 11, "minute": 40, "second": 24}
